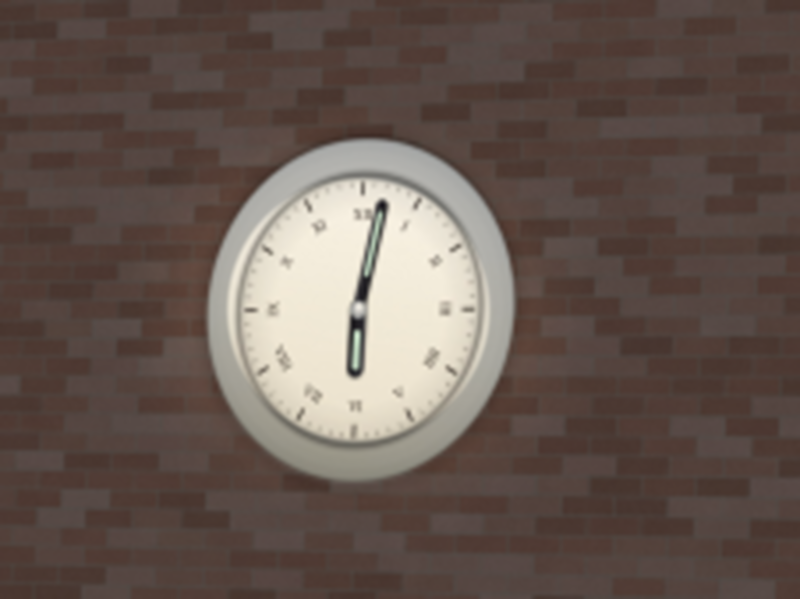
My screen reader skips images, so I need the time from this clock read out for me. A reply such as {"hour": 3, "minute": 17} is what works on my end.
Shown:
{"hour": 6, "minute": 2}
